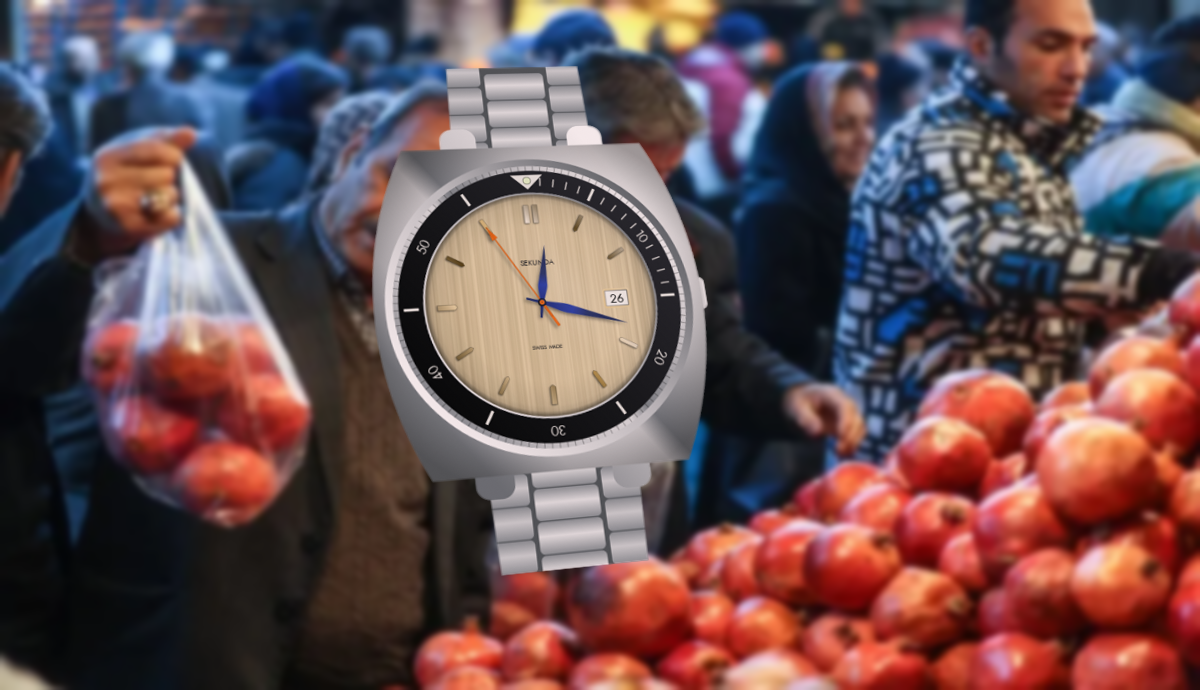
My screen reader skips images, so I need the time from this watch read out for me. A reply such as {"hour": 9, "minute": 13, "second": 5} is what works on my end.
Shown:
{"hour": 12, "minute": 17, "second": 55}
